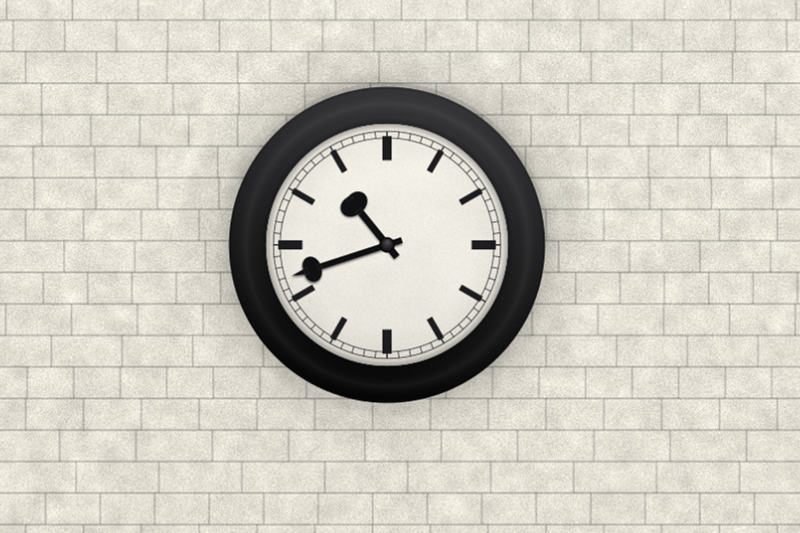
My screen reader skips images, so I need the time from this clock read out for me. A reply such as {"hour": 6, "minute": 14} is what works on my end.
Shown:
{"hour": 10, "minute": 42}
